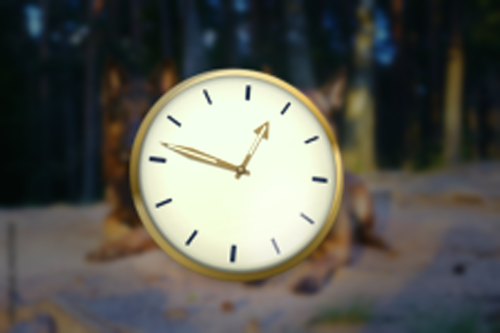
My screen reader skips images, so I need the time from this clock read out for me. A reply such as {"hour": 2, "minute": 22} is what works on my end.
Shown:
{"hour": 12, "minute": 47}
